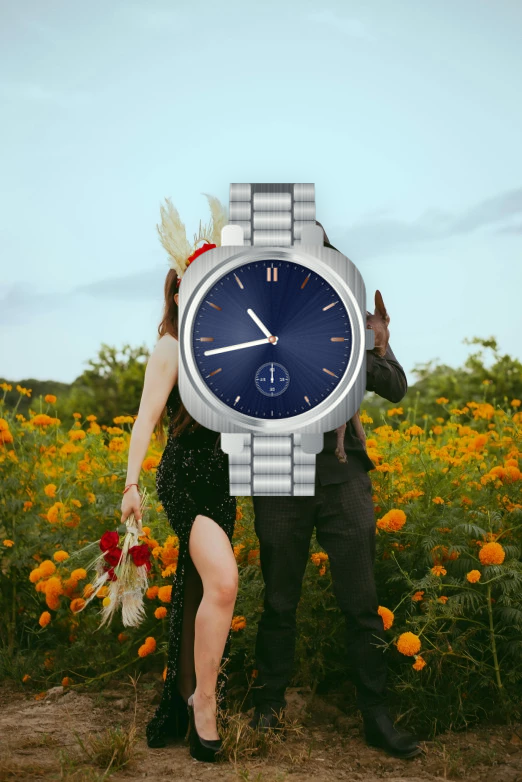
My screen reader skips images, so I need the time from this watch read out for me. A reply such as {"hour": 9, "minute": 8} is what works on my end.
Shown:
{"hour": 10, "minute": 43}
